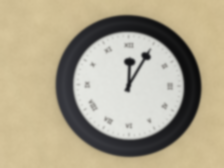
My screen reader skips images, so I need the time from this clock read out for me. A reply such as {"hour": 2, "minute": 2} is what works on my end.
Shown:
{"hour": 12, "minute": 5}
